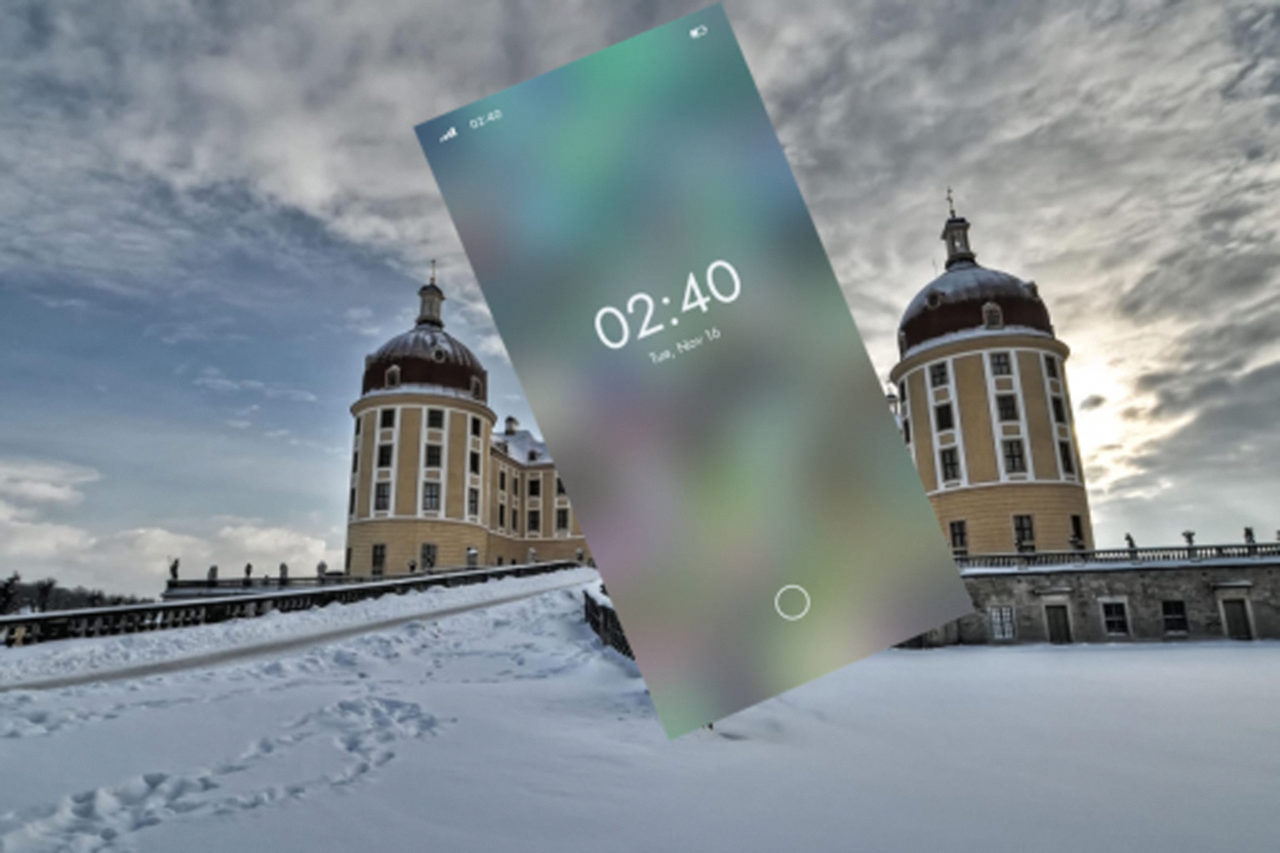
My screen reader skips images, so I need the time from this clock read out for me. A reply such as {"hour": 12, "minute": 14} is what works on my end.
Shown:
{"hour": 2, "minute": 40}
